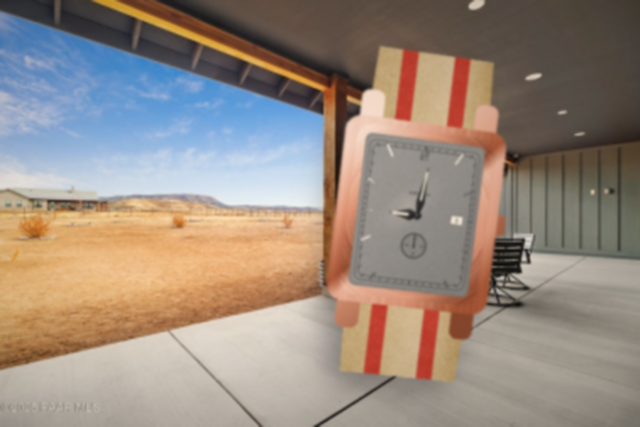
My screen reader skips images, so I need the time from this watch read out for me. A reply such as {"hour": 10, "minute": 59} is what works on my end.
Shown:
{"hour": 9, "minute": 1}
